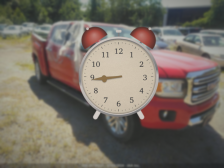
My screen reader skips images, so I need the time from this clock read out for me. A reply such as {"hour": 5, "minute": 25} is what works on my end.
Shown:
{"hour": 8, "minute": 44}
